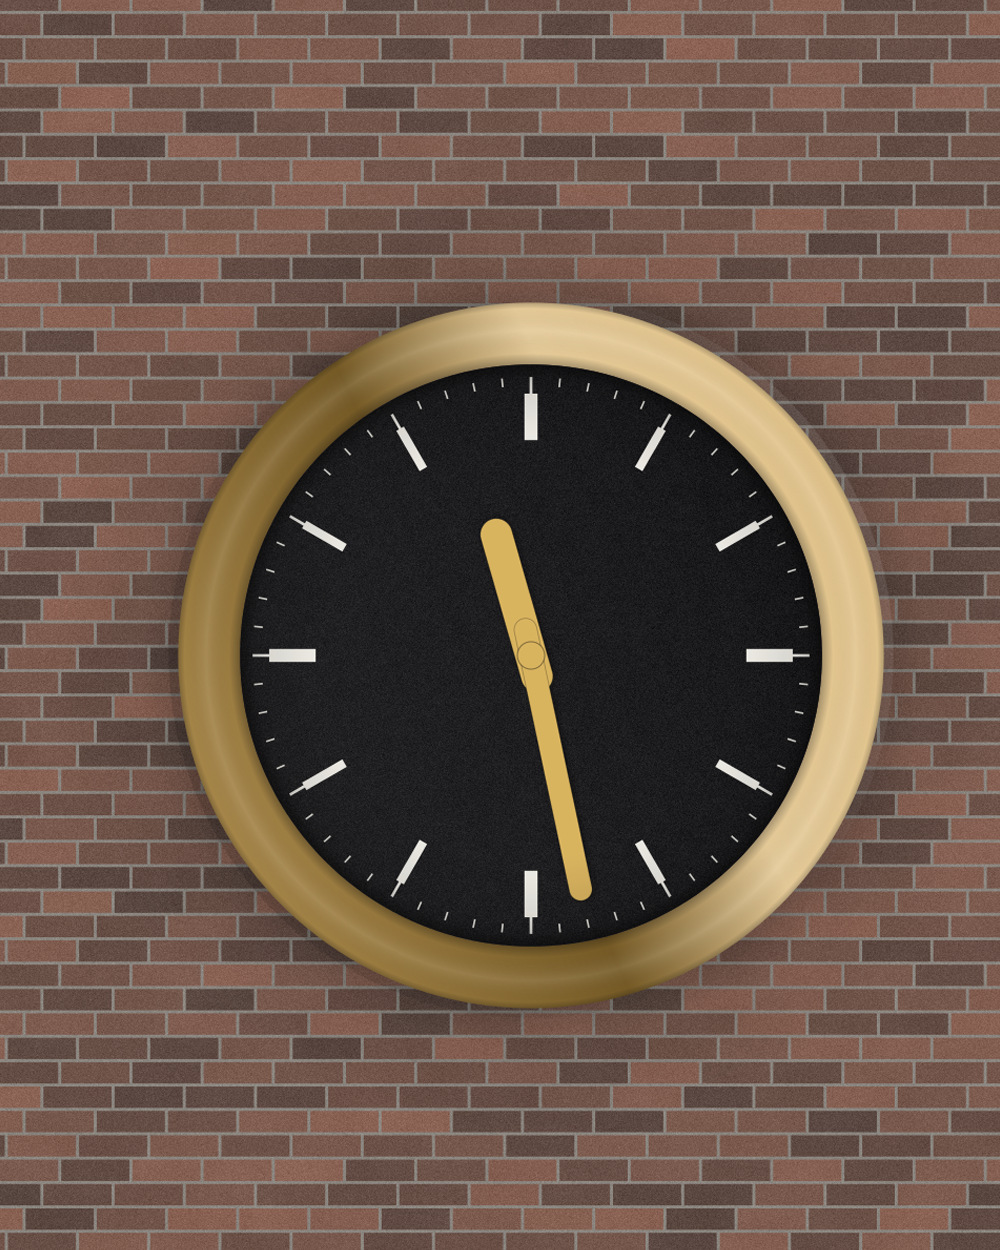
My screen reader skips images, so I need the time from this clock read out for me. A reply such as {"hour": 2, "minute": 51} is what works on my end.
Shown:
{"hour": 11, "minute": 28}
